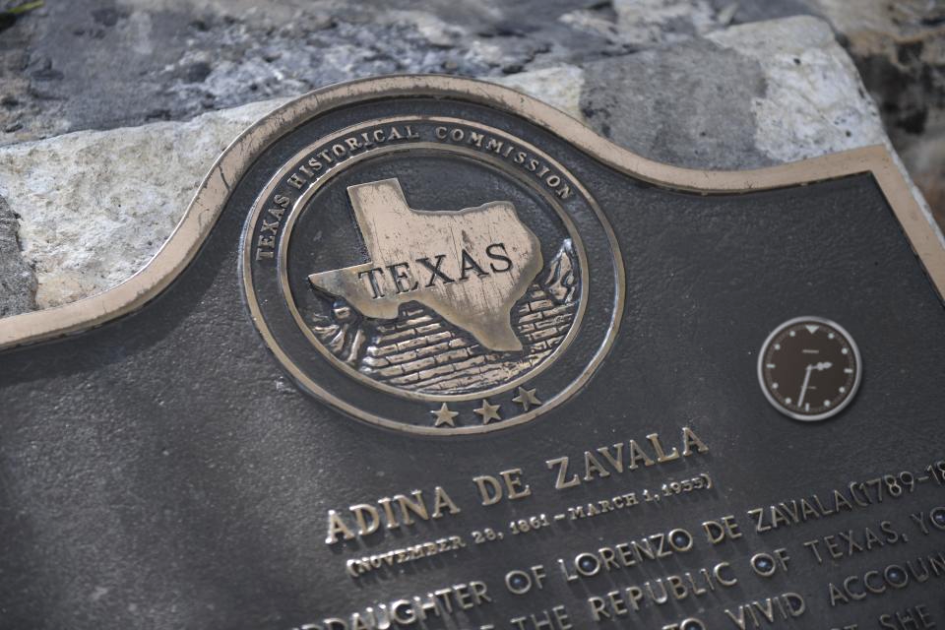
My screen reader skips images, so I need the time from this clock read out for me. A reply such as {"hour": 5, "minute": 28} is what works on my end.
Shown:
{"hour": 2, "minute": 32}
